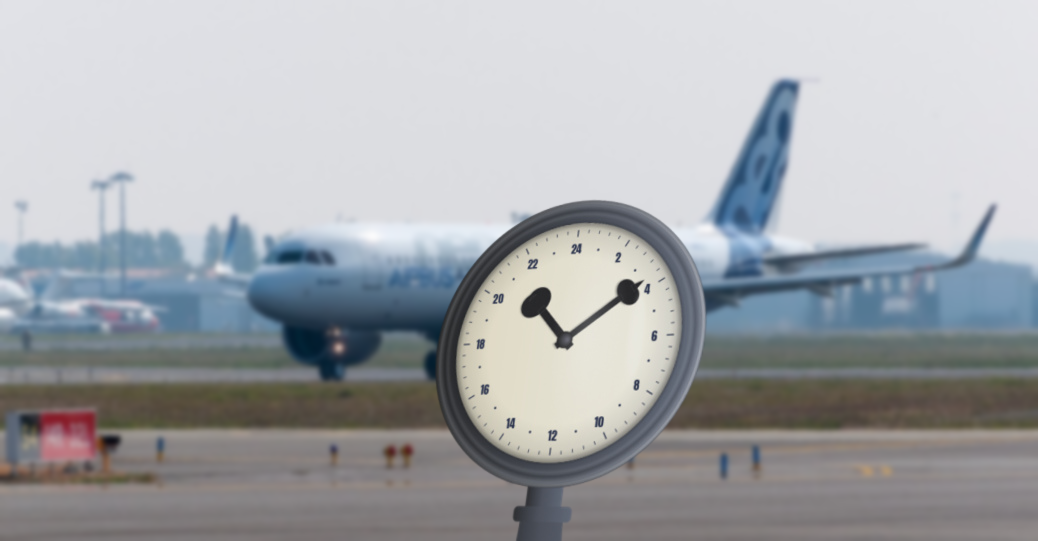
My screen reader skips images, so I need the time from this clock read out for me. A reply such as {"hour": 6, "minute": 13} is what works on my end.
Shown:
{"hour": 21, "minute": 9}
